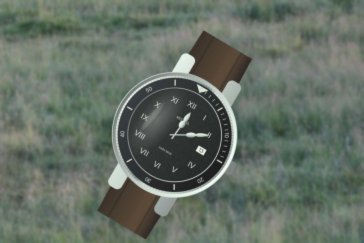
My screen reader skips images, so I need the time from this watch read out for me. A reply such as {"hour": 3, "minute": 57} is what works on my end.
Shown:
{"hour": 12, "minute": 10}
